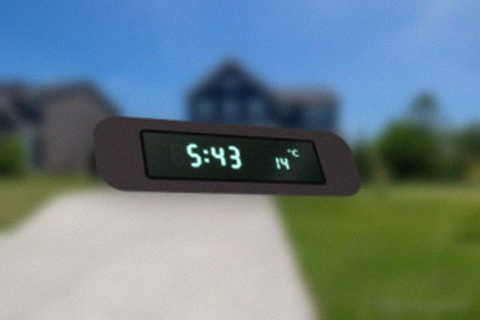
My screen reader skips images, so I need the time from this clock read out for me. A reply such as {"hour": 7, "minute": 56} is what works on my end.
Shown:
{"hour": 5, "minute": 43}
